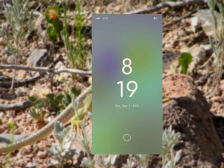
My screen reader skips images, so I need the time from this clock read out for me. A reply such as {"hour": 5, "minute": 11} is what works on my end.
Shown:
{"hour": 8, "minute": 19}
